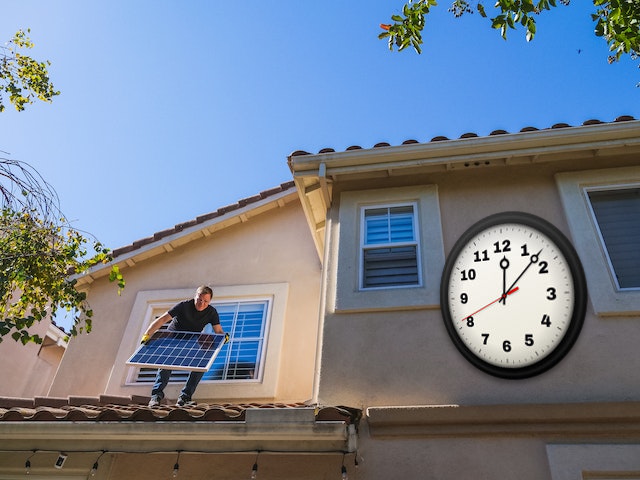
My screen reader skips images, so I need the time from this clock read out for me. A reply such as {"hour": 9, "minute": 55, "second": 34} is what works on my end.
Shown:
{"hour": 12, "minute": 7, "second": 41}
